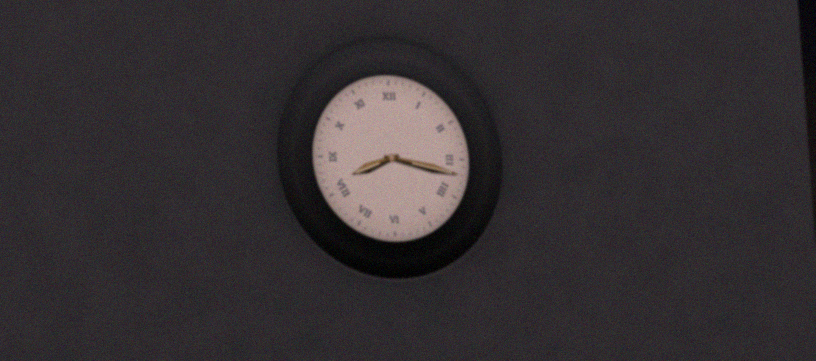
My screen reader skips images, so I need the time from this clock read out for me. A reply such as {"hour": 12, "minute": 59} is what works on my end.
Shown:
{"hour": 8, "minute": 17}
